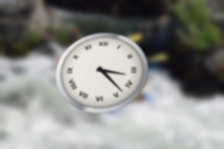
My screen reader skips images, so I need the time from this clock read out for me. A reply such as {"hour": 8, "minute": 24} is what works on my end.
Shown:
{"hour": 3, "minute": 23}
